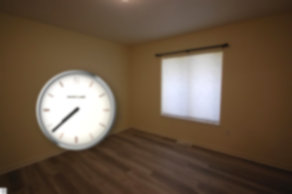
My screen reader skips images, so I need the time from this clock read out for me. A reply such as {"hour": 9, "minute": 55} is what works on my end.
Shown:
{"hour": 7, "minute": 38}
